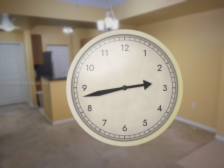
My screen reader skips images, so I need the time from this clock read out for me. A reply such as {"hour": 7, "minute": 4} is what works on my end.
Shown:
{"hour": 2, "minute": 43}
